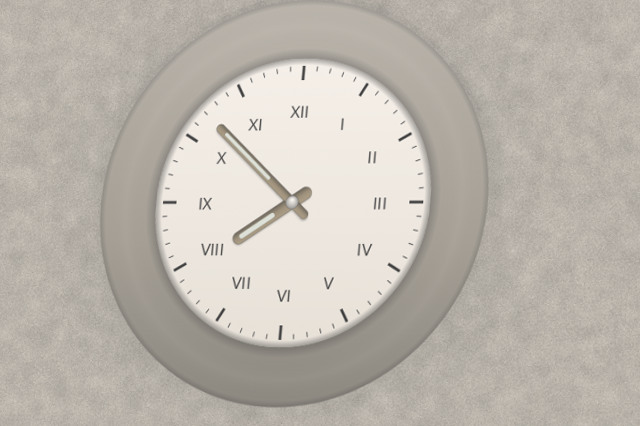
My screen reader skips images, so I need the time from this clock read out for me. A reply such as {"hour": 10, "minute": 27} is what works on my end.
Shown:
{"hour": 7, "minute": 52}
